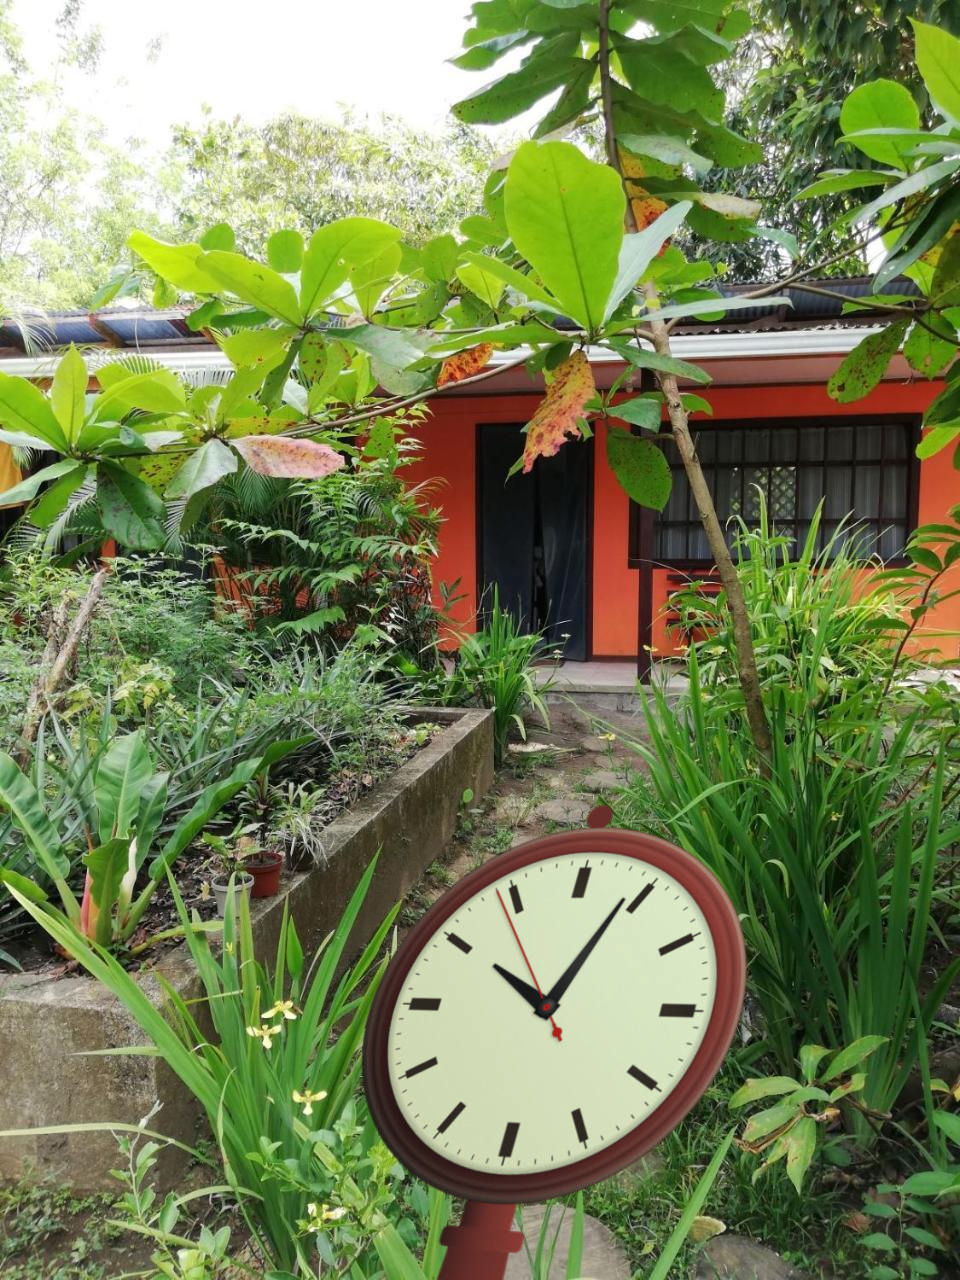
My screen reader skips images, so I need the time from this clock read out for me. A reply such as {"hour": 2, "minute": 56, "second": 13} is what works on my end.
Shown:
{"hour": 10, "minute": 3, "second": 54}
